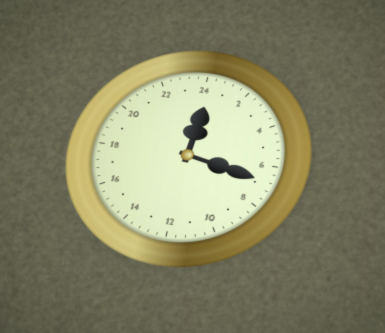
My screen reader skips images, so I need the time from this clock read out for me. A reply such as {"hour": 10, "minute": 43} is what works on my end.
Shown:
{"hour": 0, "minute": 17}
